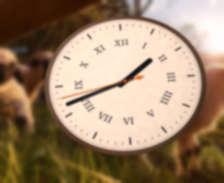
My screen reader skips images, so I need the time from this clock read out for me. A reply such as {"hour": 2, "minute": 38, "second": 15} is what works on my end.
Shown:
{"hour": 1, "minute": 41, "second": 43}
